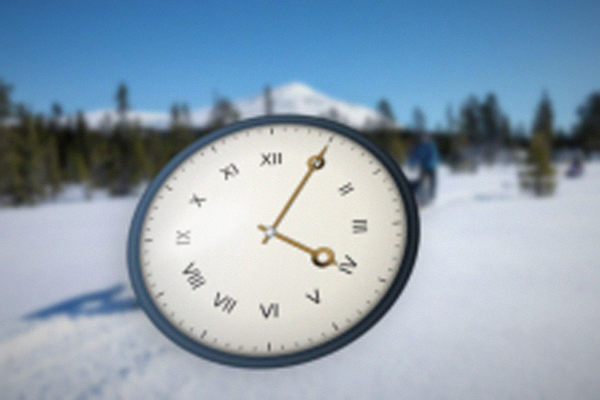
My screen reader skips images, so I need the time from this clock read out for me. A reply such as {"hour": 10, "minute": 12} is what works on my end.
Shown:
{"hour": 4, "minute": 5}
